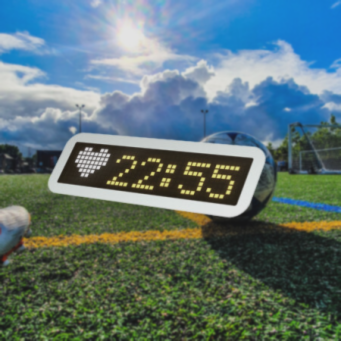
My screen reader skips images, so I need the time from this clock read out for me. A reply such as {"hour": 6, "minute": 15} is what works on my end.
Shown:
{"hour": 22, "minute": 55}
